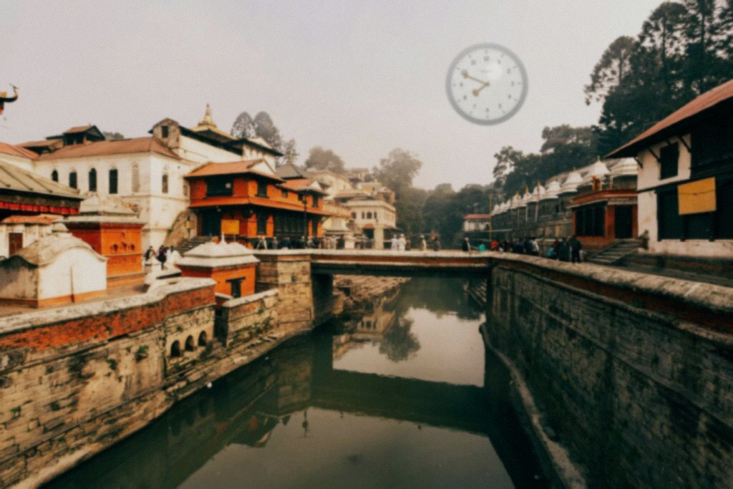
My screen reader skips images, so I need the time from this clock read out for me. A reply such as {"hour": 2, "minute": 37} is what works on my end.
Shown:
{"hour": 7, "minute": 49}
